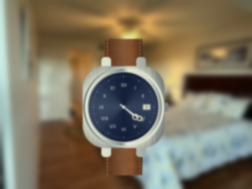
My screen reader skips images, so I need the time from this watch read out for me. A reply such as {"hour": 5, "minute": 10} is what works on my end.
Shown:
{"hour": 4, "minute": 21}
